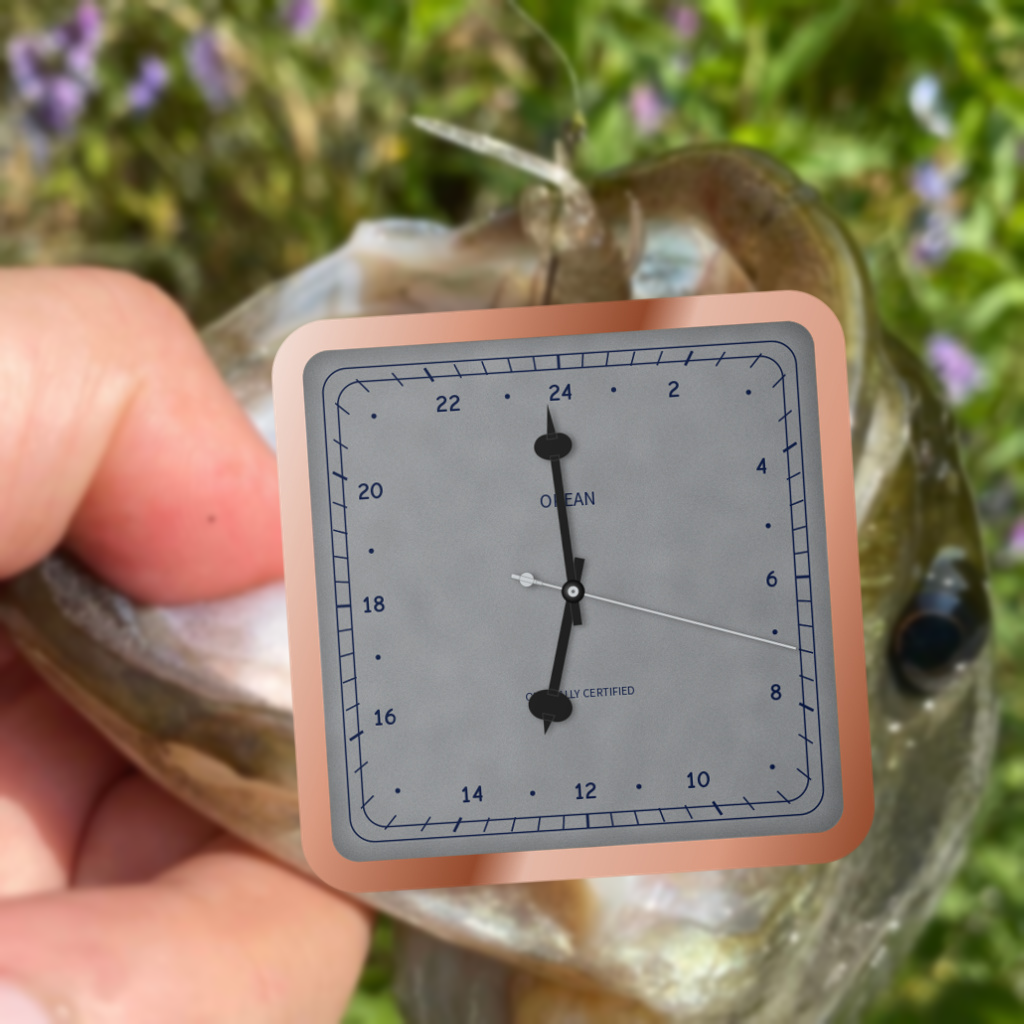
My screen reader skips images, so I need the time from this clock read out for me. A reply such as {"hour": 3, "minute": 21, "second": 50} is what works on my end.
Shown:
{"hour": 12, "minute": 59, "second": 18}
